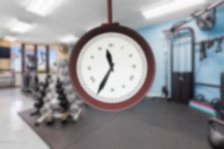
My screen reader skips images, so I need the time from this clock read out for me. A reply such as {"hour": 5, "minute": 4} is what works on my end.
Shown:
{"hour": 11, "minute": 35}
